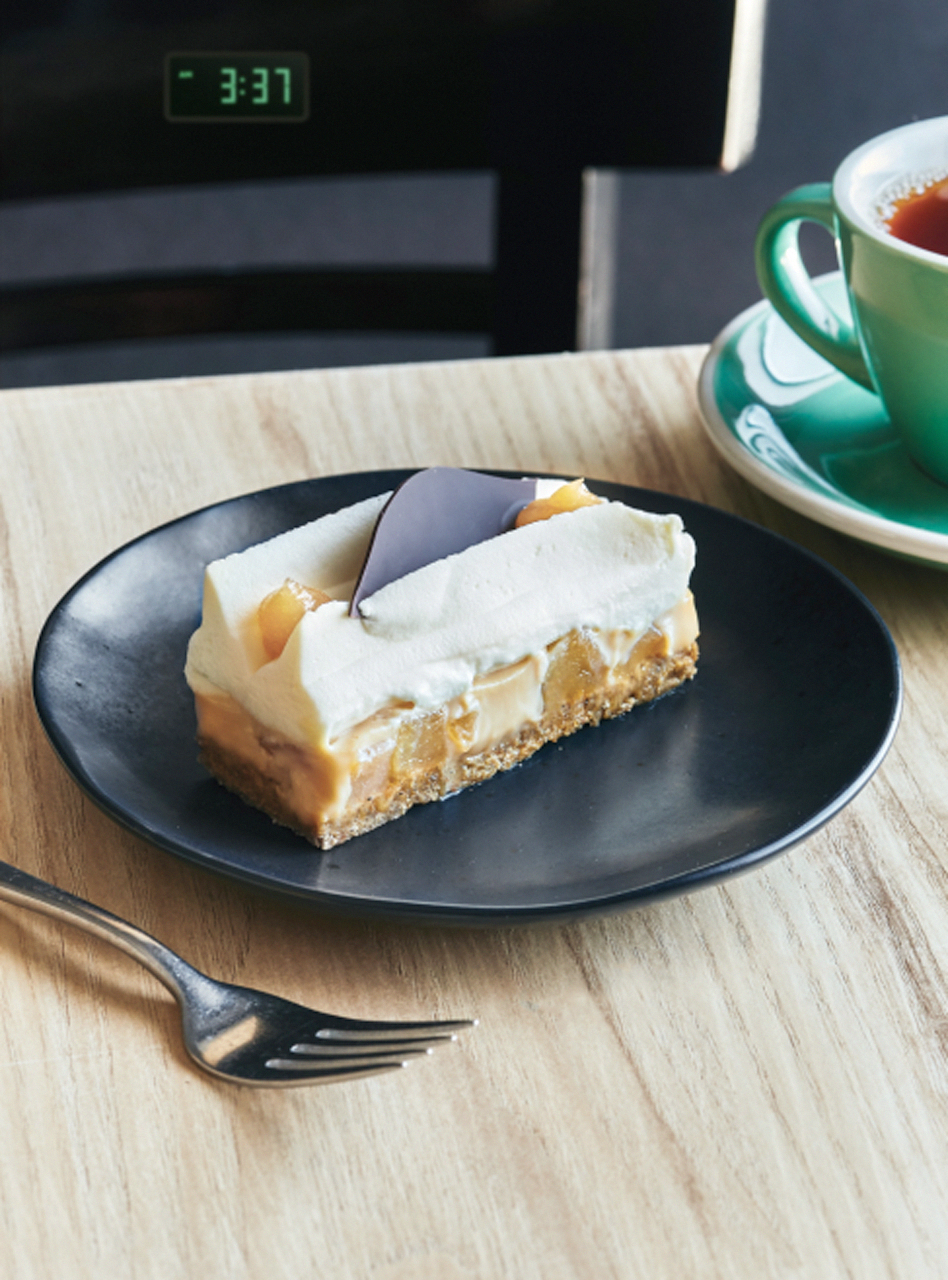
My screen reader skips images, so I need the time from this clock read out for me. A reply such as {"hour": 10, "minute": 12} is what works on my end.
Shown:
{"hour": 3, "minute": 37}
